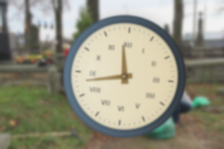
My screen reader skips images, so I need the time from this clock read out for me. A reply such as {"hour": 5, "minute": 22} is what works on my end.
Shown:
{"hour": 11, "minute": 43}
